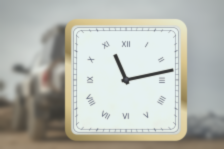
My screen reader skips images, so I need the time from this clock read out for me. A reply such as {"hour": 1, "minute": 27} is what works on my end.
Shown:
{"hour": 11, "minute": 13}
